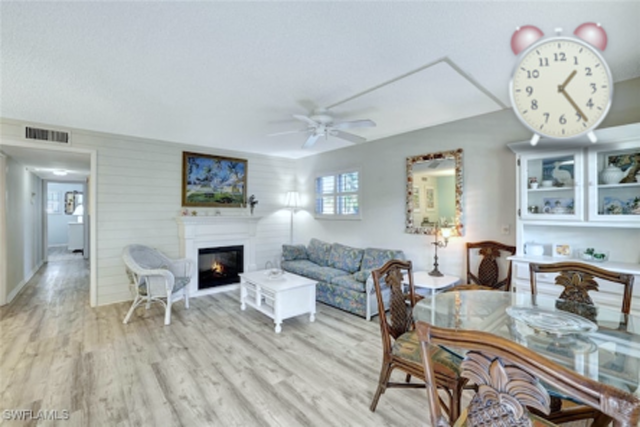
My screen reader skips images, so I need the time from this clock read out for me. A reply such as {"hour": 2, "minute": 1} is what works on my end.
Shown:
{"hour": 1, "minute": 24}
